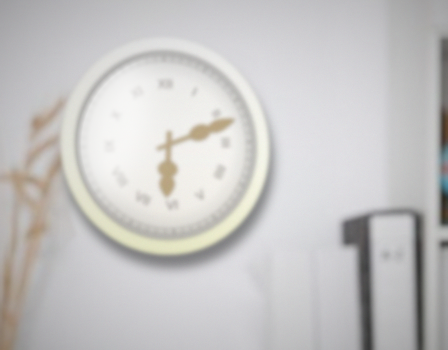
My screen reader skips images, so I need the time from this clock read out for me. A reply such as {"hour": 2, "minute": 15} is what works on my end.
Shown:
{"hour": 6, "minute": 12}
